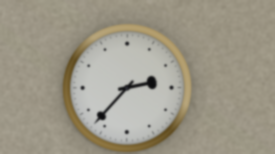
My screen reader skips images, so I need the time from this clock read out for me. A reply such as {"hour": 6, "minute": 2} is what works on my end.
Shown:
{"hour": 2, "minute": 37}
